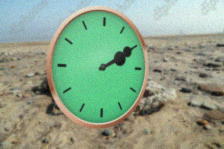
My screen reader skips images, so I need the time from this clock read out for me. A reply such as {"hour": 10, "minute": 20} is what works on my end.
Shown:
{"hour": 2, "minute": 10}
